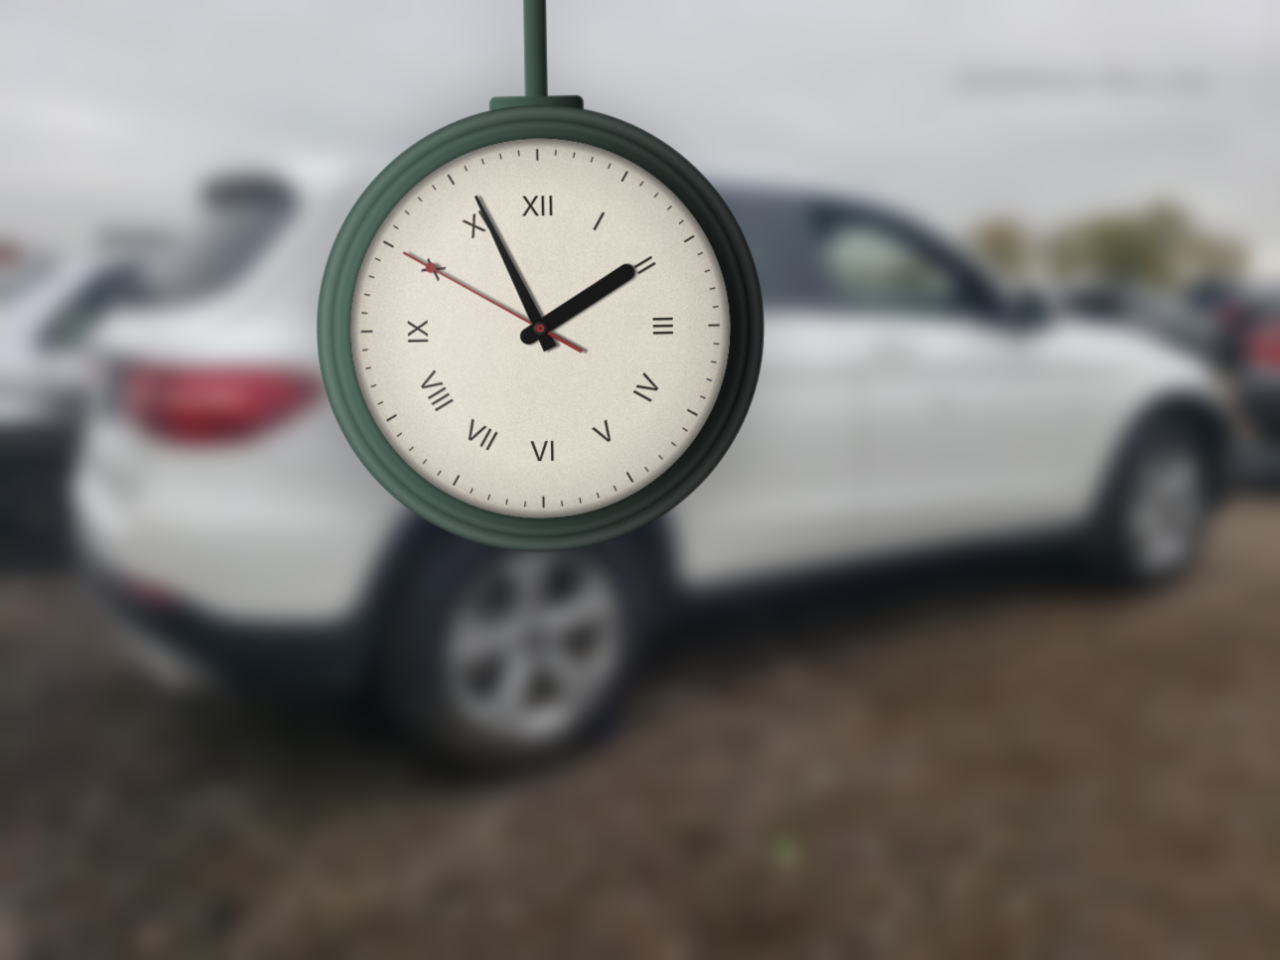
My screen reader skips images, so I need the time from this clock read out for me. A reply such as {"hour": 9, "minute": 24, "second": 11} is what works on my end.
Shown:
{"hour": 1, "minute": 55, "second": 50}
